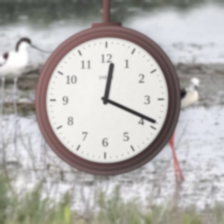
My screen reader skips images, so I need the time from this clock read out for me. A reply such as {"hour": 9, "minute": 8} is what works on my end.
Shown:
{"hour": 12, "minute": 19}
